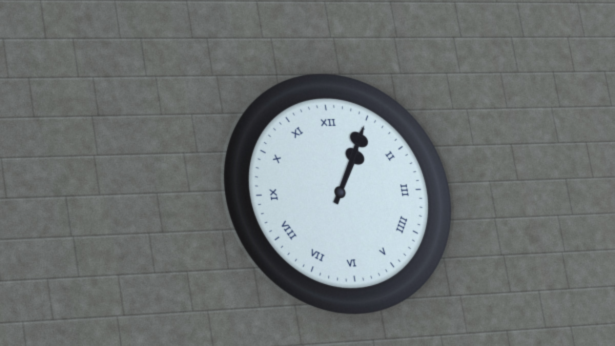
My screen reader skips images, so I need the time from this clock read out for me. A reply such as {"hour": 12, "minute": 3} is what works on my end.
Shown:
{"hour": 1, "minute": 5}
